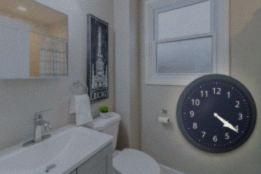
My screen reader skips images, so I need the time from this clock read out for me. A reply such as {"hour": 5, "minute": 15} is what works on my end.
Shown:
{"hour": 4, "minute": 21}
